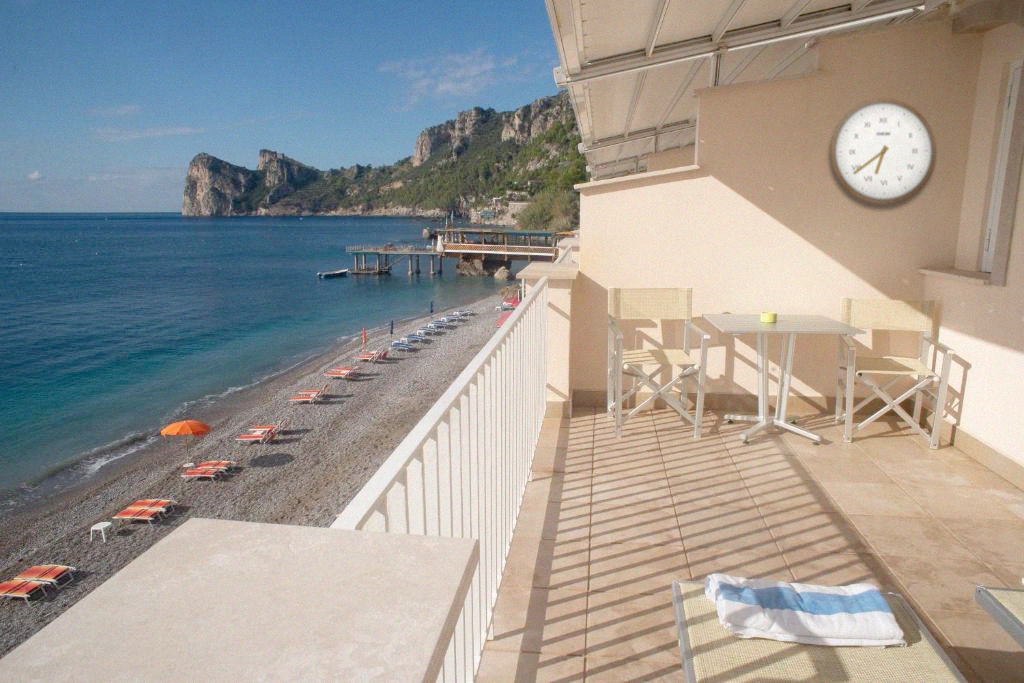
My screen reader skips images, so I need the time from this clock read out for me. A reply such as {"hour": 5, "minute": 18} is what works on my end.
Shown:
{"hour": 6, "minute": 39}
